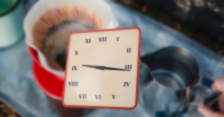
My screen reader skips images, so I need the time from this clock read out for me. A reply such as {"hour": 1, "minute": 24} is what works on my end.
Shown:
{"hour": 9, "minute": 16}
